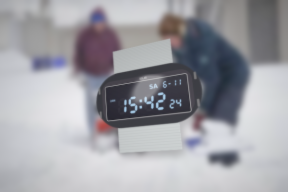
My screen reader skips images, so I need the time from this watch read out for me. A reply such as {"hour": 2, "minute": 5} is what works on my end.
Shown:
{"hour": 15, "minute": 42}
